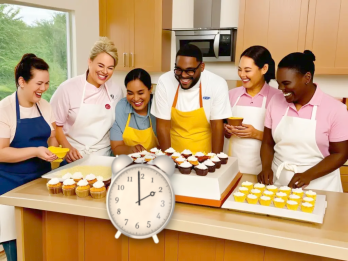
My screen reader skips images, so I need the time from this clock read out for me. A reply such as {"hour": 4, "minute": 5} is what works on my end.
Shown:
{"hour": 1, "minute": 59}
